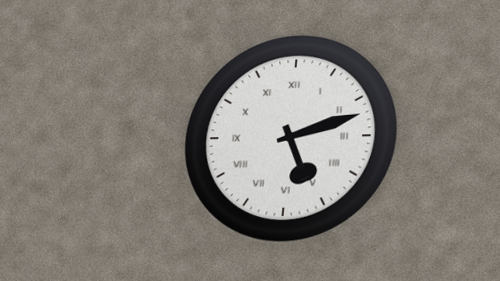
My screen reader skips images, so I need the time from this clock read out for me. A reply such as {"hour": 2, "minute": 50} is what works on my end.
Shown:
{"hour": 5, "minute": 12}
